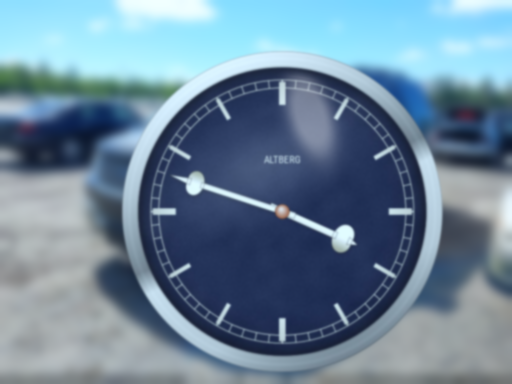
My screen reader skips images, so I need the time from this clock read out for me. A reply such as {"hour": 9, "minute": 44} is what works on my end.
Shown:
{"hour": 3, "minute": 48}
